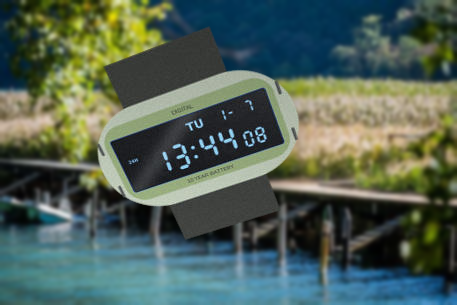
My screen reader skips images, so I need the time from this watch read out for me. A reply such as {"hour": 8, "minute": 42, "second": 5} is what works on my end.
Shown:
{"hour": 13, "minute": 44, "second": 8}
